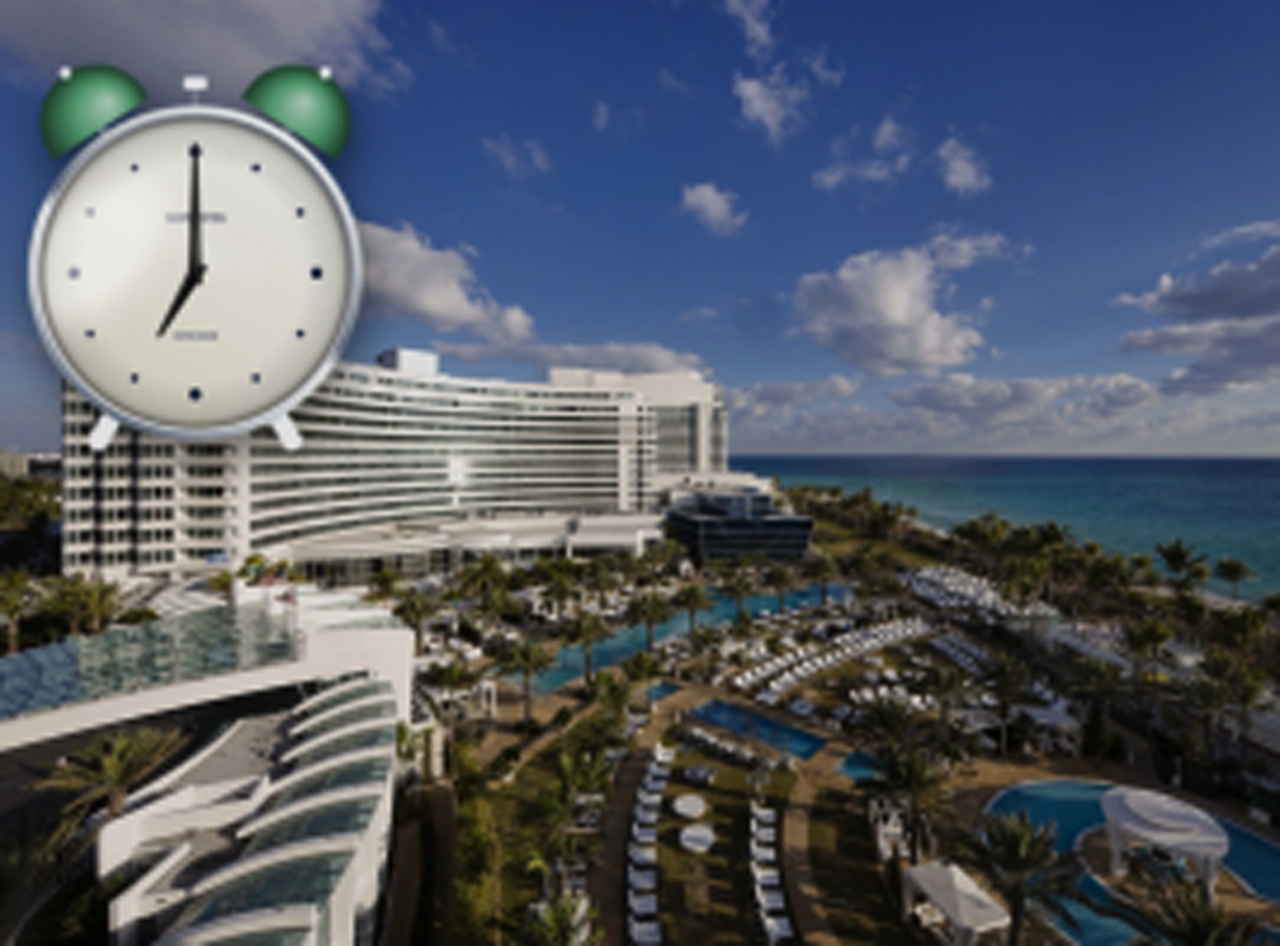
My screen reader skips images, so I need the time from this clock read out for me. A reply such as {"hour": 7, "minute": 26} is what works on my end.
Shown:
{"hour": 7, "minute": 0}
